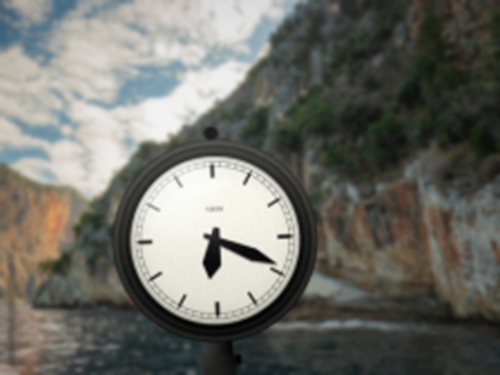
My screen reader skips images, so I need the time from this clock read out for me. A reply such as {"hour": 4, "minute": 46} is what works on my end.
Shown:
{"hour": 6, "minute": 19}
